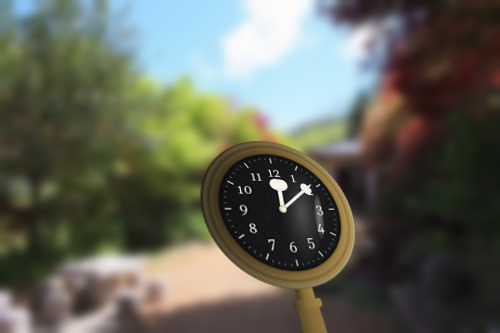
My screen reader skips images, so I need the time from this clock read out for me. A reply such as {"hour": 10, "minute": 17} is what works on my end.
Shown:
{"hour": 12, "minute": 9}
